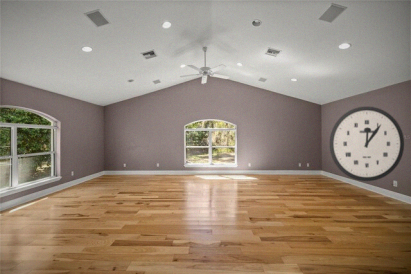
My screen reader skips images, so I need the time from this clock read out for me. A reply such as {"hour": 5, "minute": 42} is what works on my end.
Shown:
{"hour": 12, "minute": 6}
